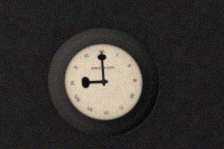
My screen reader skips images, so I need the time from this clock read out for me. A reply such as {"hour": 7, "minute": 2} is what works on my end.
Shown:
{"hour": 9, "minute": 0}
